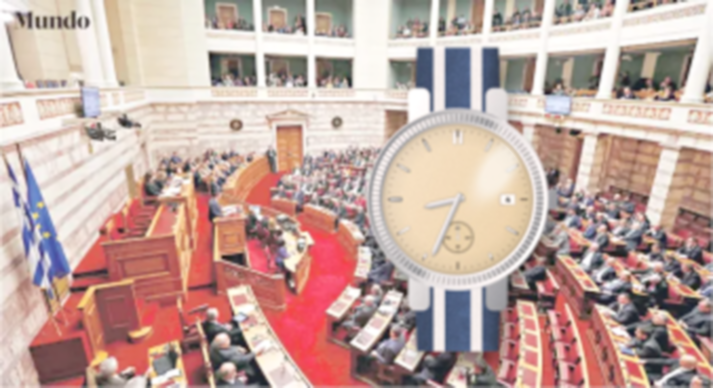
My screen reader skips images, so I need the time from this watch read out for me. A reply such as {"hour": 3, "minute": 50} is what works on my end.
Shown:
{"hour": 8, "minute": 34}
